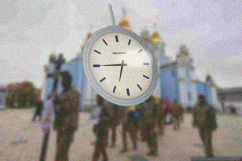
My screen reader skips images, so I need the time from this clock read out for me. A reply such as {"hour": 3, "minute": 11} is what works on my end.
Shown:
{"hour": 6, "minute": 45}
